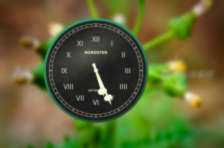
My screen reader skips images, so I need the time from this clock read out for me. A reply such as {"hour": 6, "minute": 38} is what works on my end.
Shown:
{"hour": 5, "minute": 26}
